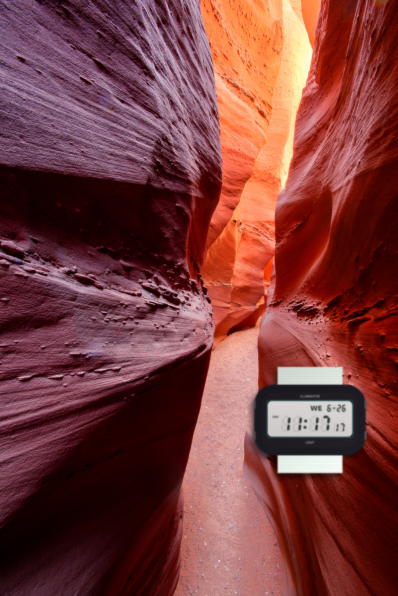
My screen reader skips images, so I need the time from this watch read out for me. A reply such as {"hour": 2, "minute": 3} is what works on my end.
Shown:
{"hour": 11, "minute": 17}
